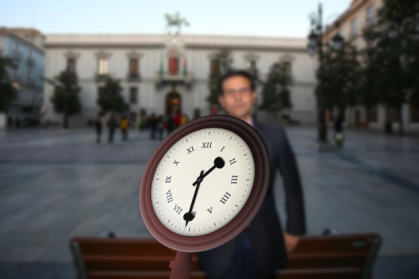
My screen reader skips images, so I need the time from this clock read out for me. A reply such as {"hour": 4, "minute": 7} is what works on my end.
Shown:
{"hour": 1, "minute": 31}
